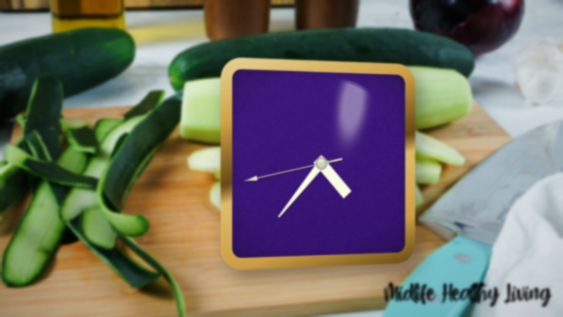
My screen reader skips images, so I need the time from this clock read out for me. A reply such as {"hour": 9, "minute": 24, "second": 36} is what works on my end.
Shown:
{"hour": 4, "minute": 36, "second": 43}
